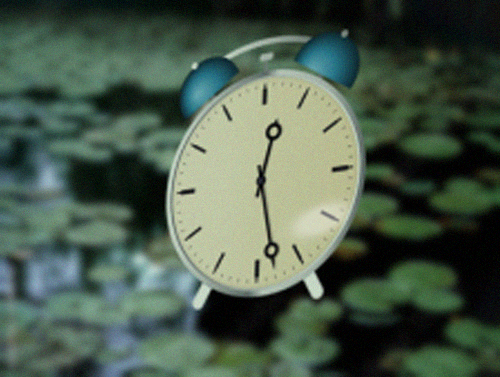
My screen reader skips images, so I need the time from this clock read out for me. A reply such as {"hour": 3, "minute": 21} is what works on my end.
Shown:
{"hour": 12, "minute": 28}
